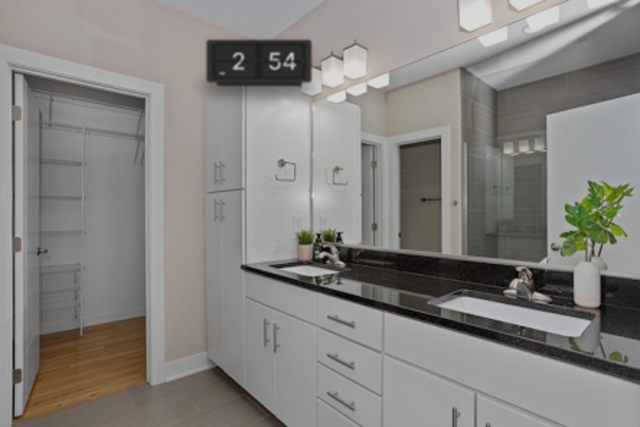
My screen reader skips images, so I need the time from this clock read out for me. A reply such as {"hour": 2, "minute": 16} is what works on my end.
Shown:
{"hour": 2, "minute": 54}
